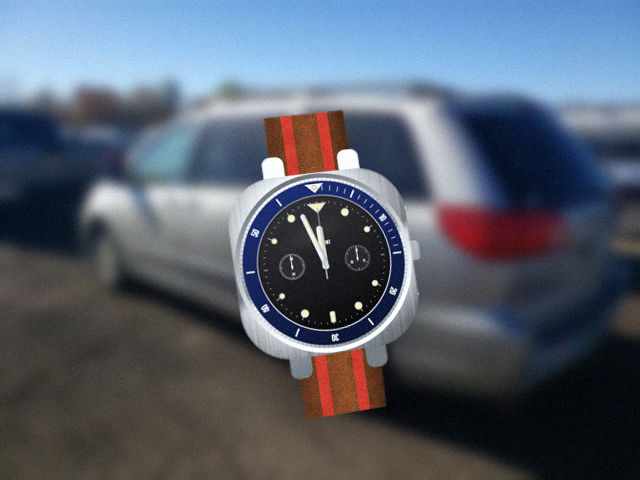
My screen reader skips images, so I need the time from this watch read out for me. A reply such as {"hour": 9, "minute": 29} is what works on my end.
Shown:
{"hour": 11, "minute": 57}
